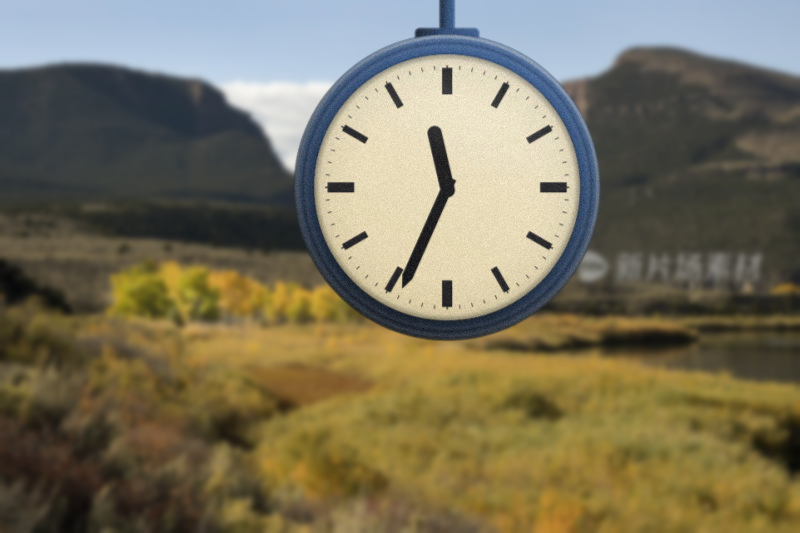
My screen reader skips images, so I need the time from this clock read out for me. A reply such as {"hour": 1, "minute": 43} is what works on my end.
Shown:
{"hour": 11, "minute": 34}
